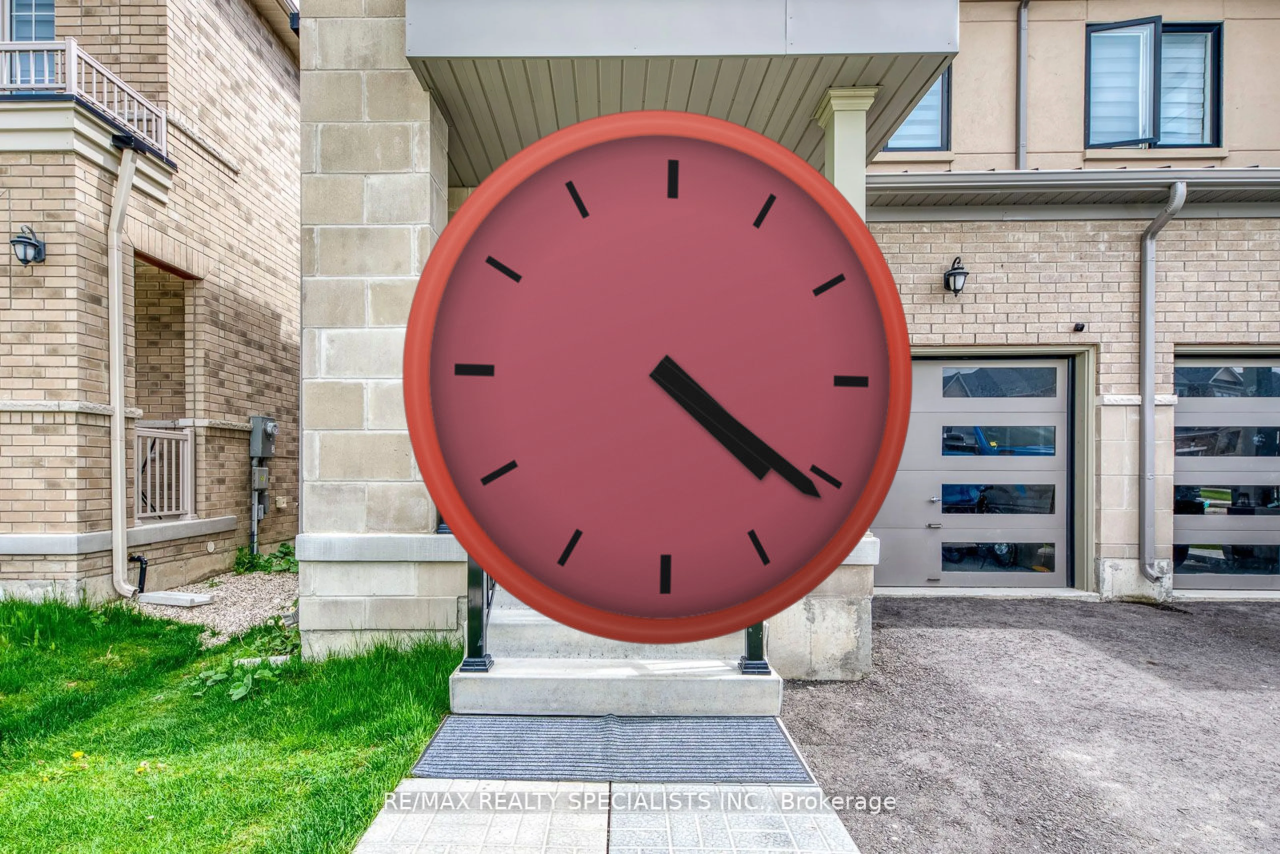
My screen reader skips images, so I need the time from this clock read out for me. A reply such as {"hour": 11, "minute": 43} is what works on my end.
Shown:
{"hour": 4, "minute": 21}
